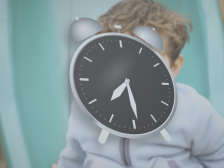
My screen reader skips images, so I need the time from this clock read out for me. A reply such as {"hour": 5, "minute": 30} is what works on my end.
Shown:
{"hour": 7, "minute": 29}
